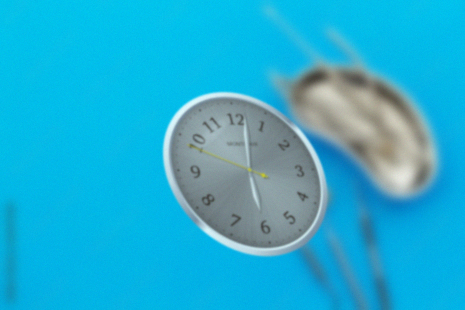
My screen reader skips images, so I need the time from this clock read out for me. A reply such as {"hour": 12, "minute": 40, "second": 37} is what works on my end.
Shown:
{"hour": 6, "minute": 1, "second": 49}
